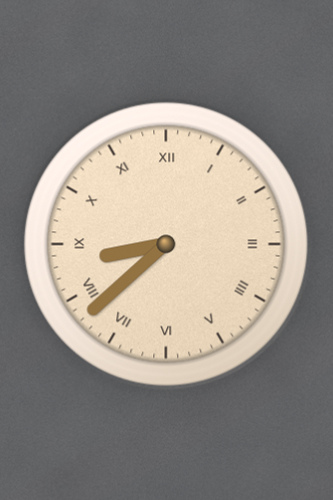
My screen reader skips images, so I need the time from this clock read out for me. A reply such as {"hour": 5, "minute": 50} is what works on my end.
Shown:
{"hour": 8, "minute": 38}
